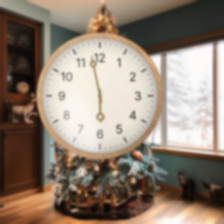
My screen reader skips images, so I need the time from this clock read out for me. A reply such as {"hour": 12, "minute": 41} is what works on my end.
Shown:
{"hour": 5, "minute": 58}
